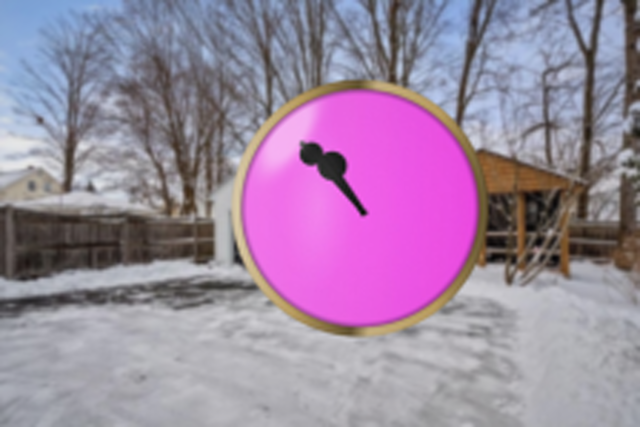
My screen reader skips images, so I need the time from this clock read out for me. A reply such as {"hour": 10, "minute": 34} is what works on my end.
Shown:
{"hour": 10, "minute": 53}
